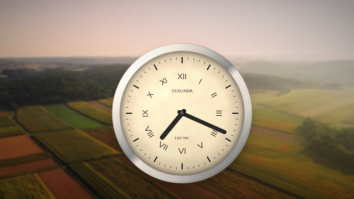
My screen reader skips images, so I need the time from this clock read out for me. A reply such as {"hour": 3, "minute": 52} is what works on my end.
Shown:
{"hour": 7, "minute": 19}
